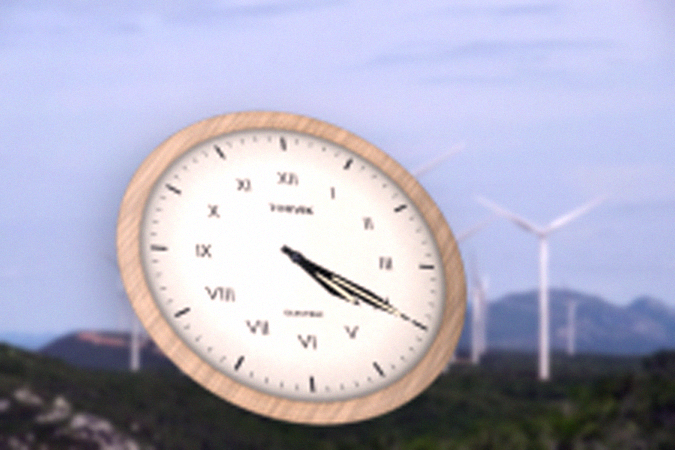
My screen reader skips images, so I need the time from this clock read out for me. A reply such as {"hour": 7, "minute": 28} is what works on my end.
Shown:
{"hour": 4, "minute": 20}
